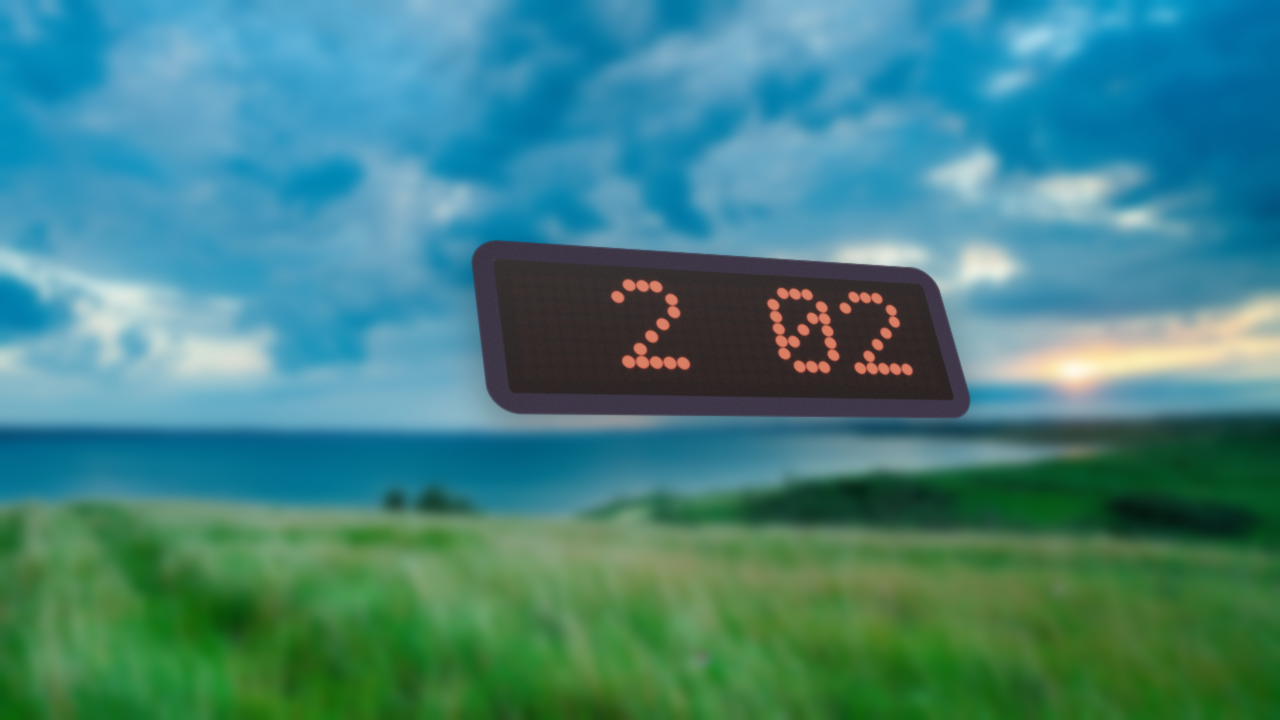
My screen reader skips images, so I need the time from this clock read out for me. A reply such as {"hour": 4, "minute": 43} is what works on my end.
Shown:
{"hour": 2, "minute": 2}
